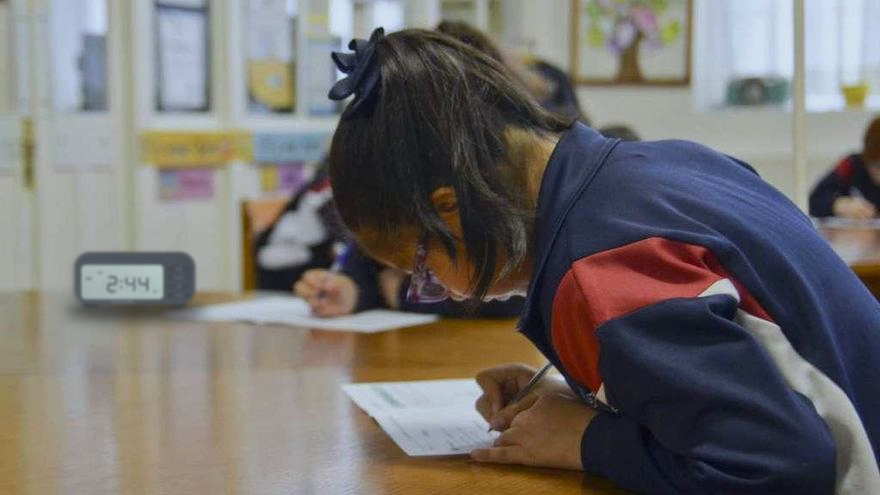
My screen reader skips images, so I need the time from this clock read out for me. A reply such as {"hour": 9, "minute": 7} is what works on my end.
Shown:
{"hour": 2, "minute": 44}
